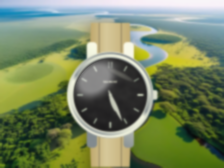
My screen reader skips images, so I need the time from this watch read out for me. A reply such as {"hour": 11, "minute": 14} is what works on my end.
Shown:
{"hour": 5, "minute": 26}
